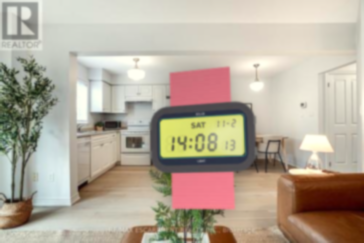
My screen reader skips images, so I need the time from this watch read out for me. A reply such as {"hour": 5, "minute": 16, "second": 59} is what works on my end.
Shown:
{"hour": 14, "minute": 8, "second": 13}
